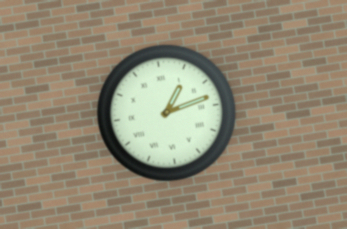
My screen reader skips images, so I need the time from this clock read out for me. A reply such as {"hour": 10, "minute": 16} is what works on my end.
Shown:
{"hour": 1, "minute": 13}
